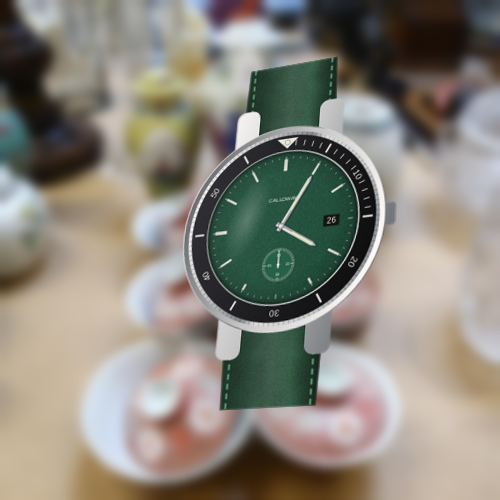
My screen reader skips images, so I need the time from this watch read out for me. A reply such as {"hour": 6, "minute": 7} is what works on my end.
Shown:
{"hour": 4, "minute": 5}
